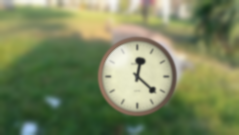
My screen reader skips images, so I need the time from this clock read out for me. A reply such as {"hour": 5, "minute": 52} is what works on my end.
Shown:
{"hour": 12, "minute": 22}
